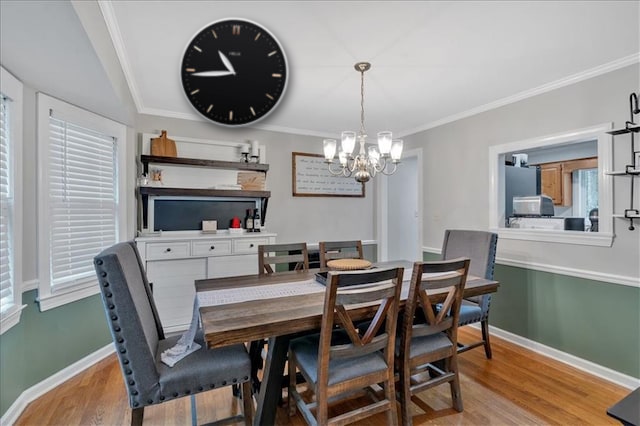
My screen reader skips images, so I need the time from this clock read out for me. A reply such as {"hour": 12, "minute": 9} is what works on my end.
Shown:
{"hour": 10, "minute": 44}
